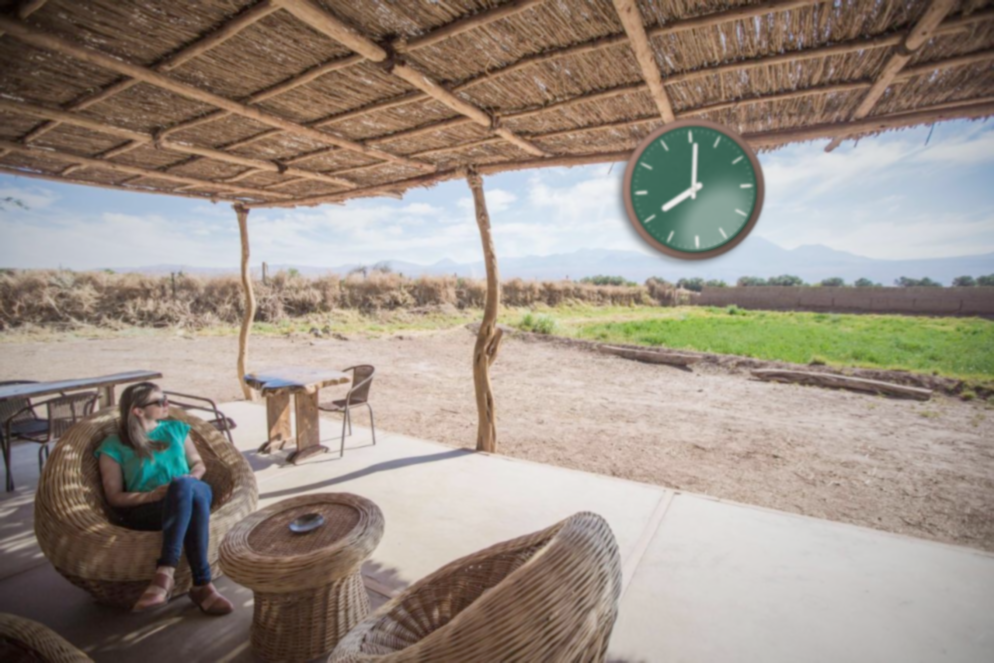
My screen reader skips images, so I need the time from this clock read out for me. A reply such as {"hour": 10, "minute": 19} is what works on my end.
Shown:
{"hour": 8, "minute": 1}
